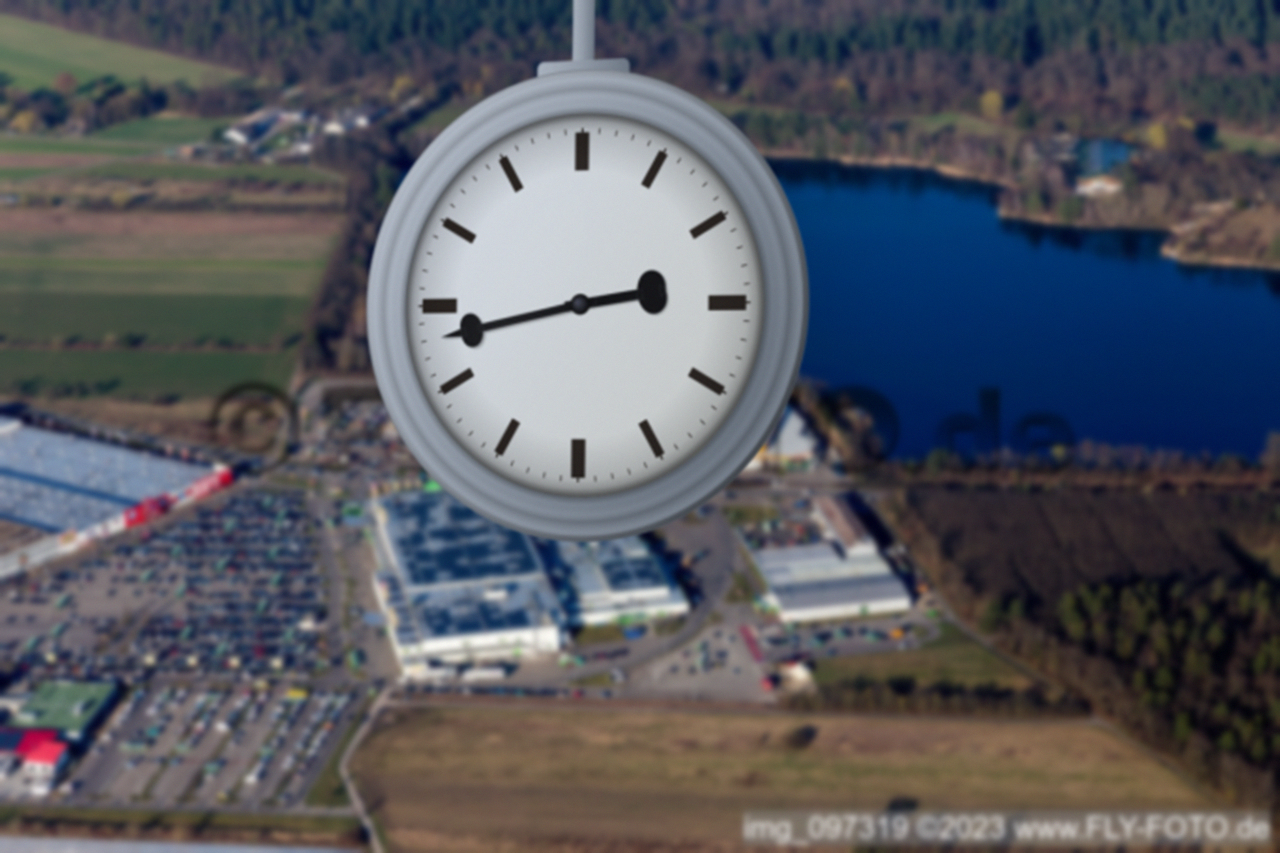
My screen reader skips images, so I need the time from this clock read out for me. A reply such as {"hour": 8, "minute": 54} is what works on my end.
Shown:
{"hour": 2, "minute": 43}
